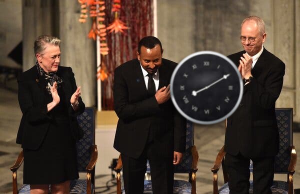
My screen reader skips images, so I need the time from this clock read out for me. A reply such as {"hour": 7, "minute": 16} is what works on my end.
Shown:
{"hour": 8, "minute": 10}
